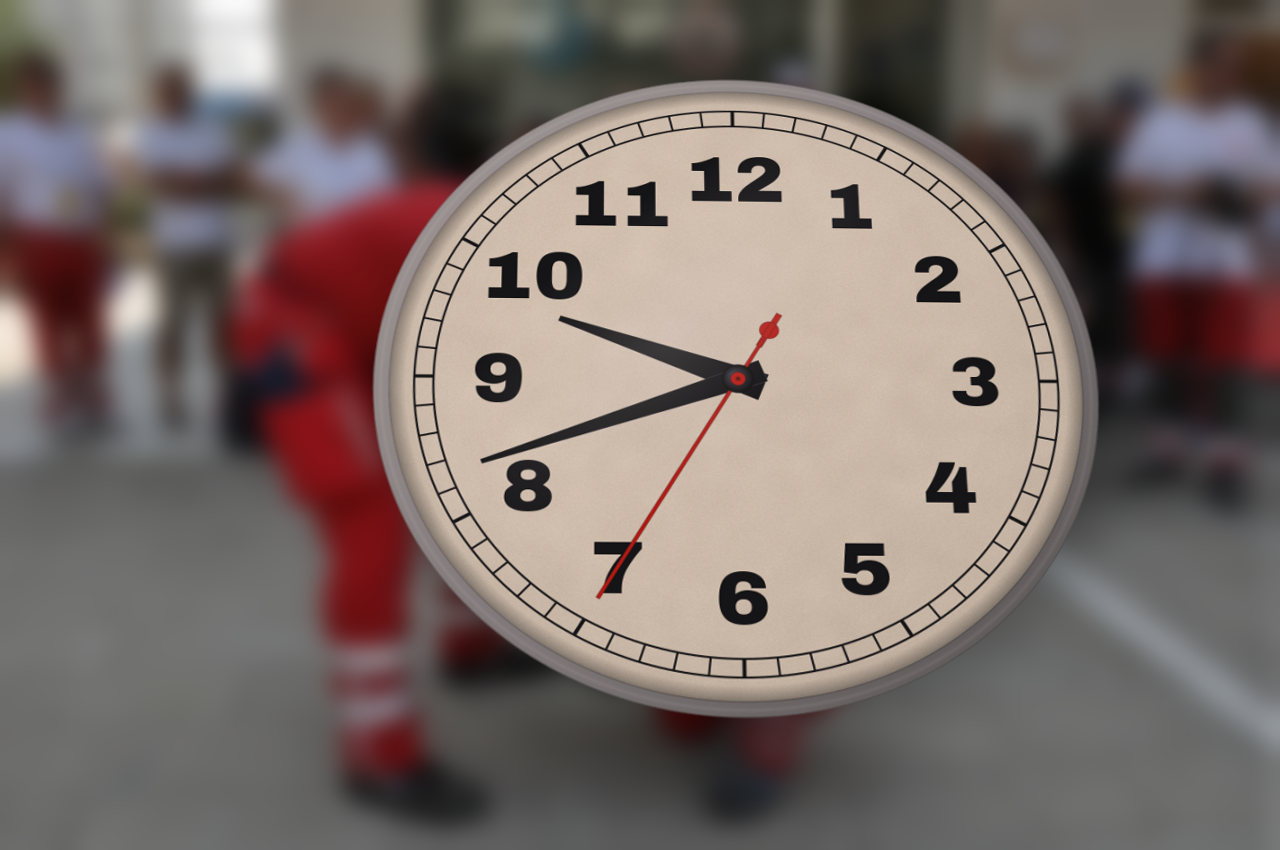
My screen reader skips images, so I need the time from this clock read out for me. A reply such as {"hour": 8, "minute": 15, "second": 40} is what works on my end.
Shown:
{"hour": 9, "minute": 41, "second": 35}
